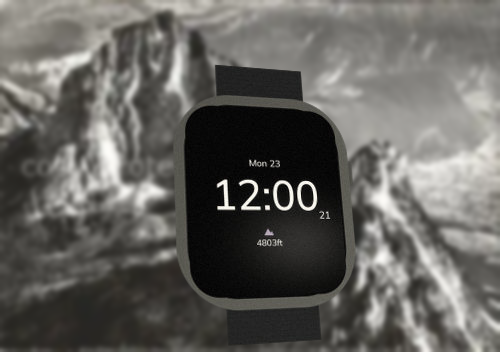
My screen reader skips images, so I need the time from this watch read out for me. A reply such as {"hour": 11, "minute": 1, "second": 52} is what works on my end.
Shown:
{"hour": 12, "minute": 0, "second": 21}
